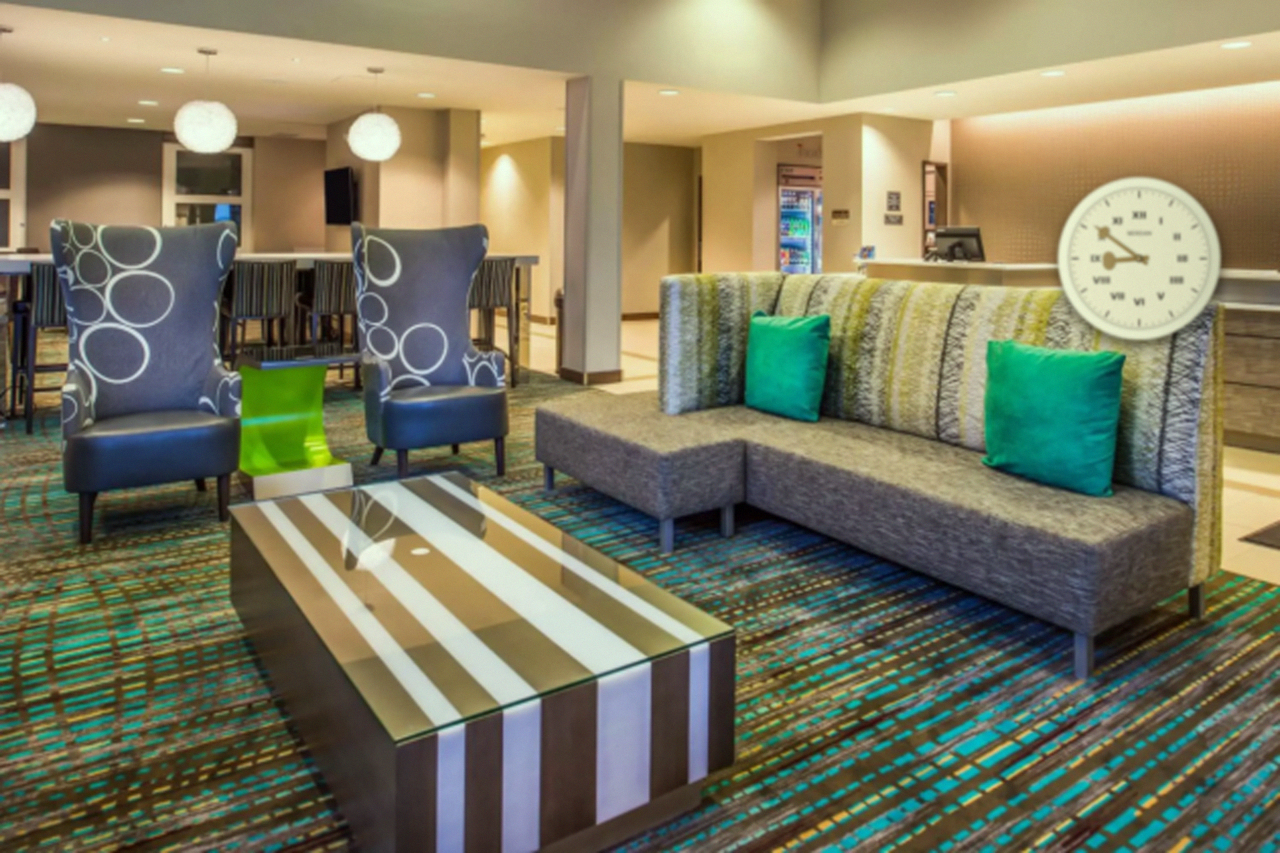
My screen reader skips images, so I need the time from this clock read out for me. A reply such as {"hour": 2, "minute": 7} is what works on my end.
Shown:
{"hour": 8, "minute": 51}
